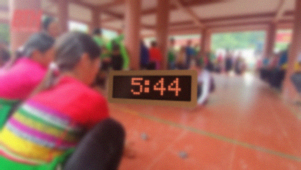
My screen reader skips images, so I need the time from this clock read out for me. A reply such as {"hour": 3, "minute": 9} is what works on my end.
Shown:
{"hour": 5, "minute": 44}
